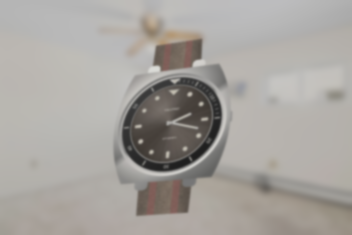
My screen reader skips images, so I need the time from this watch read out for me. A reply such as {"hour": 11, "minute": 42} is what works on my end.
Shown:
{"hour": 2, "minute": 18}
